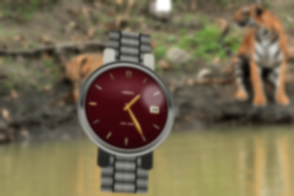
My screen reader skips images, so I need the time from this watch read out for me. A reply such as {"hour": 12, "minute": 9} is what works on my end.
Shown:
{"hour": 1, "minute": 25}
